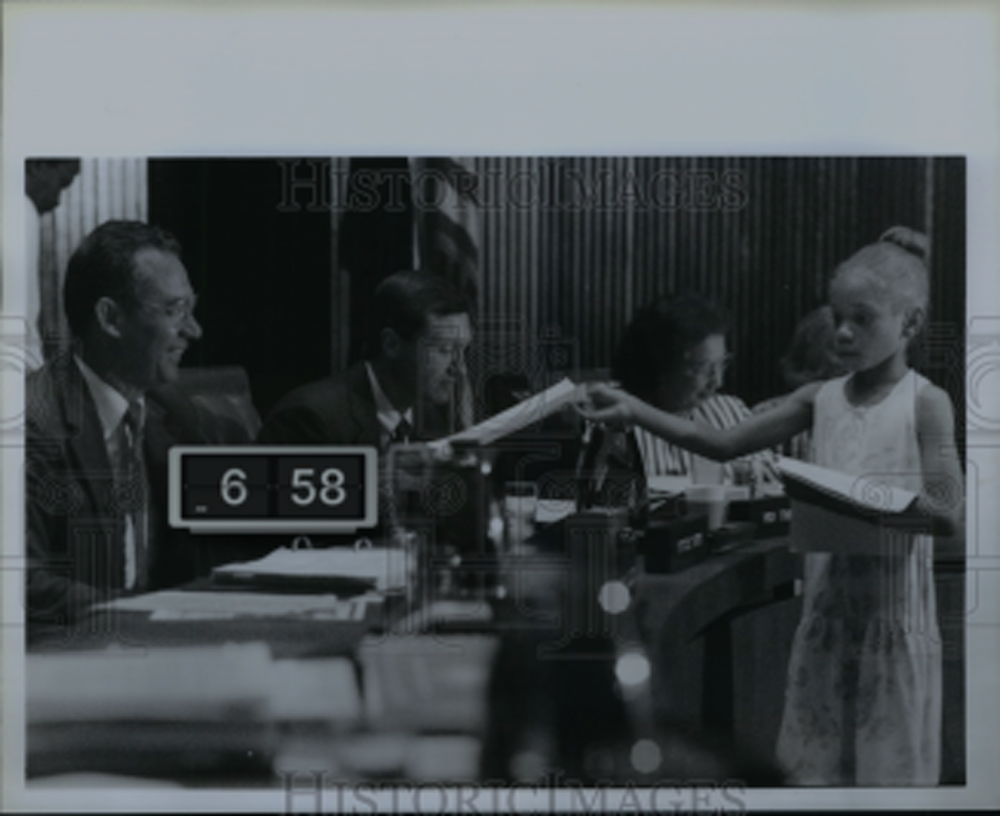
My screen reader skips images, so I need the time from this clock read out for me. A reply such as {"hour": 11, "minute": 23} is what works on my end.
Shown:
{"hour": 6, "minute": 58}
